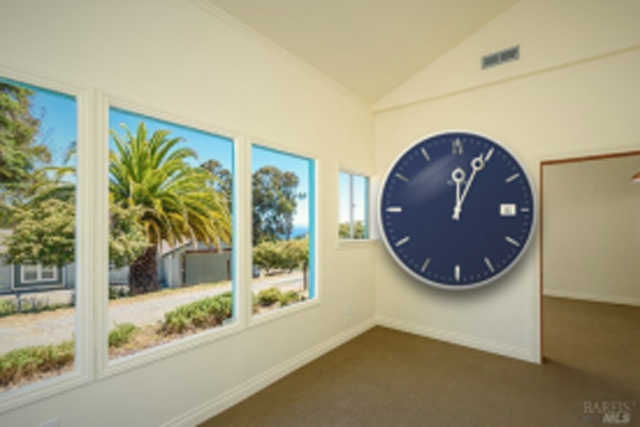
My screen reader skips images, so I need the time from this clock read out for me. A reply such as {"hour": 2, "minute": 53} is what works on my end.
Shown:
{"hour": 12, "minute": 4}
